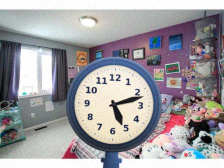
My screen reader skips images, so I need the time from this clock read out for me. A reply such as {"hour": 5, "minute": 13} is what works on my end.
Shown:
{"hour": 5, "minute": 12}
